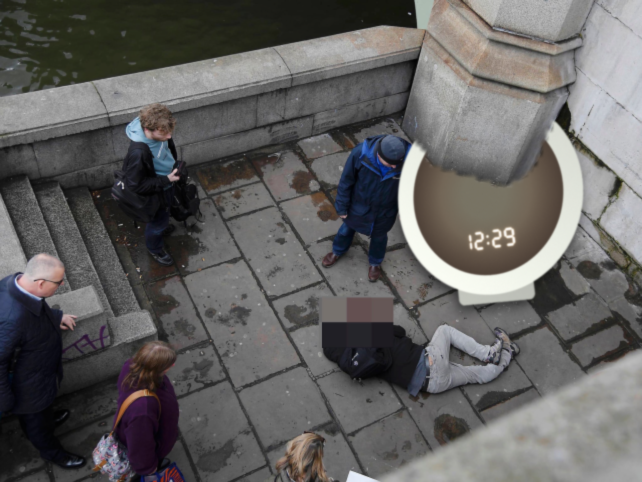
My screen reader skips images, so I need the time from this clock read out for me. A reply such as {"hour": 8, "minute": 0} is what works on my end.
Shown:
{"hour": 12, "minute": 29}
